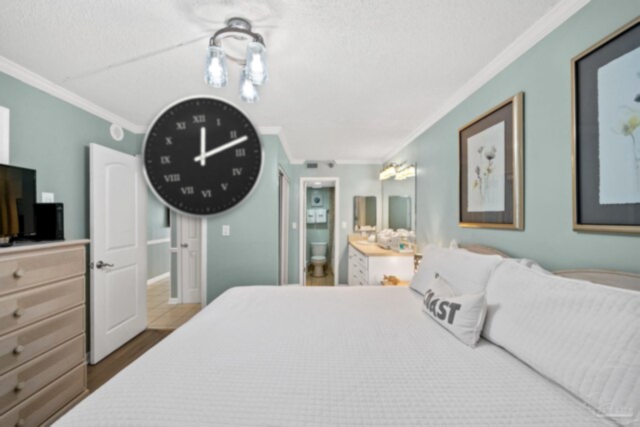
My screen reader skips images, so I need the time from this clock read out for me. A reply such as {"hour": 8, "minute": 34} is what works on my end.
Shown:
{"hour": 12, "minute": 12}
